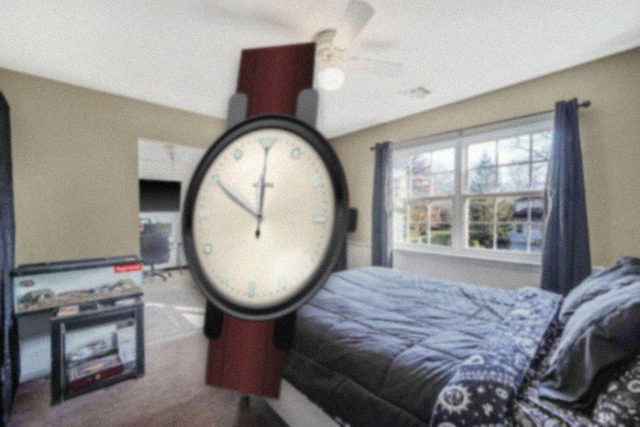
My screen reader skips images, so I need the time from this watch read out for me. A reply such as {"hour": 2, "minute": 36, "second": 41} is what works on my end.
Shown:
{"hour": 11, "minute": 50, "second": 0}
